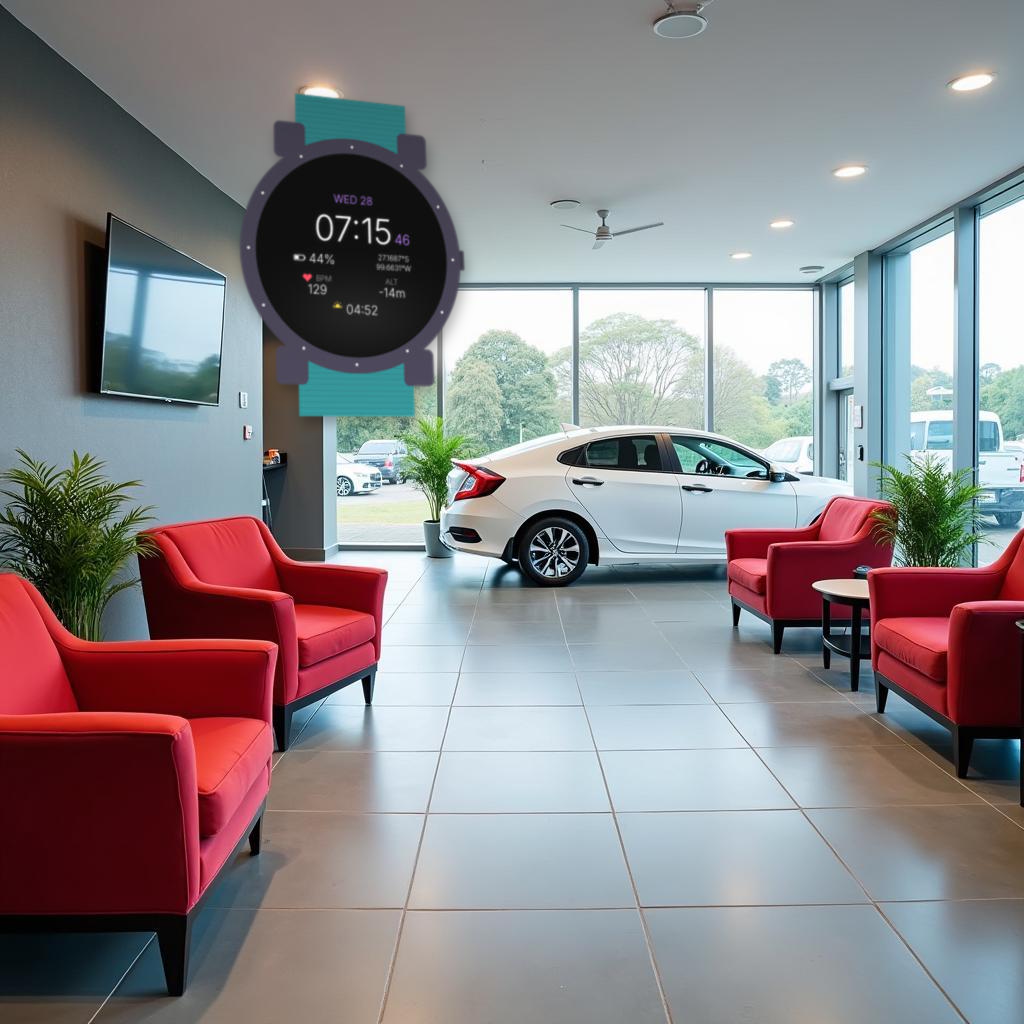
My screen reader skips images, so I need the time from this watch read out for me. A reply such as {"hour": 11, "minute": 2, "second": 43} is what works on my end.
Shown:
{"hour": 7, "minute": 15, "second": 46}
